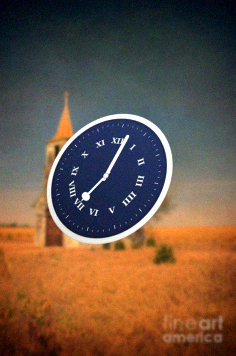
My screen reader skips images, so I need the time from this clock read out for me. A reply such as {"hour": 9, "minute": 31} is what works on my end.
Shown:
{"hour": 7, "minute": 2}
